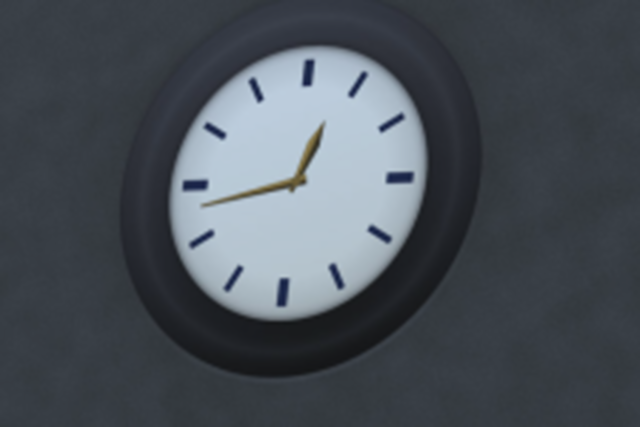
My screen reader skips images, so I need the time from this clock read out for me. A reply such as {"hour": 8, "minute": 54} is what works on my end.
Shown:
{"hour": 12, "minute": 43}
